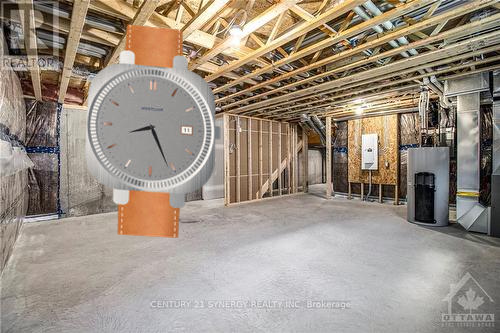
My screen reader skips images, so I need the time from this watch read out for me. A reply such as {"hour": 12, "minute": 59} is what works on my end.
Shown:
{"hour": 8, "minute": 26}
